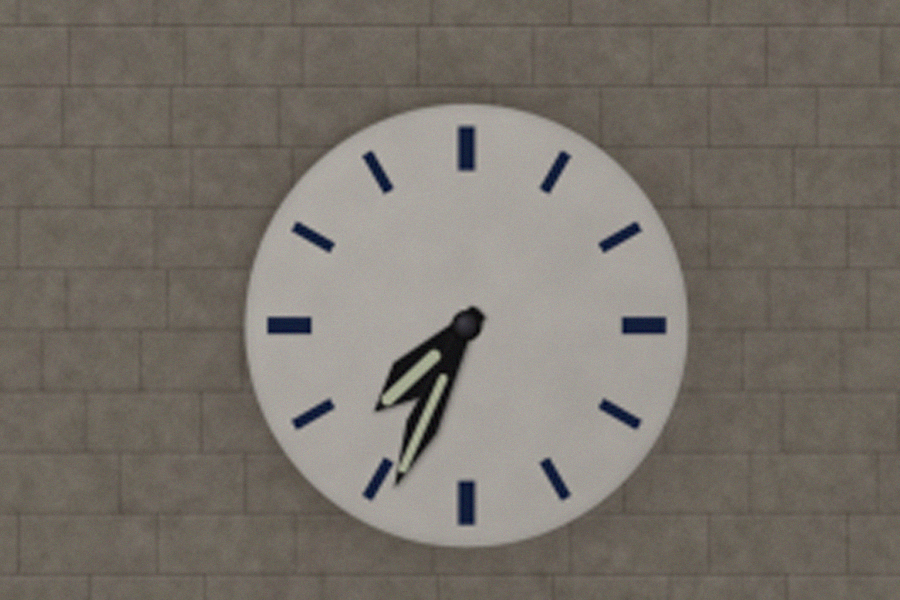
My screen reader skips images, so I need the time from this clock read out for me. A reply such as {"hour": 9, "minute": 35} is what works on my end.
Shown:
{"hour": 7, "minute": 34}
